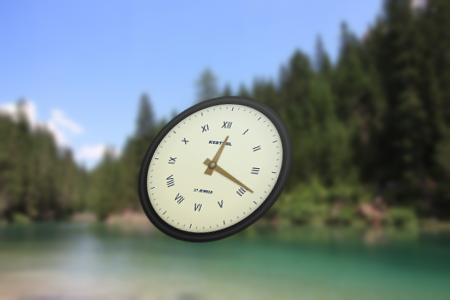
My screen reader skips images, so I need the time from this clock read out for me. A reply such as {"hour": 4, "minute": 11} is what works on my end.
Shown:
{"hour": 12, "minute": 19}
